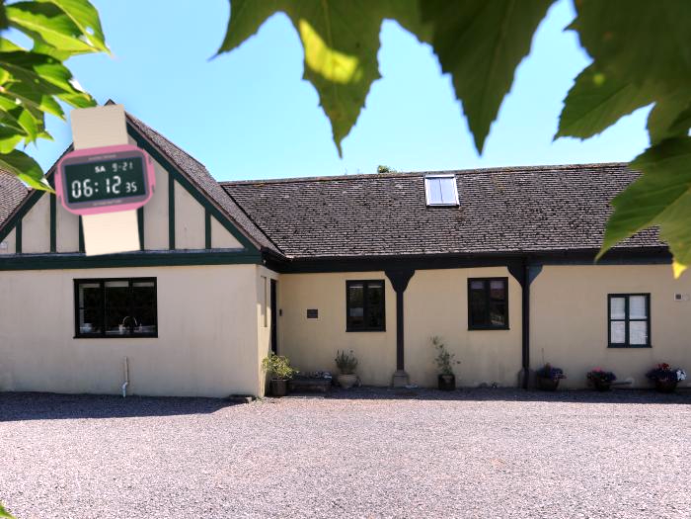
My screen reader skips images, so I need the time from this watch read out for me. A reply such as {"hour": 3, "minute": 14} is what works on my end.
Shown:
{"hour": 6, "minute": 12}
